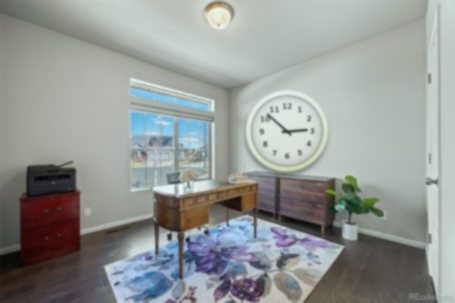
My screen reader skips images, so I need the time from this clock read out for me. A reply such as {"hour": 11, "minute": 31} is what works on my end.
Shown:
{"hour": 2, "minute": 52}
